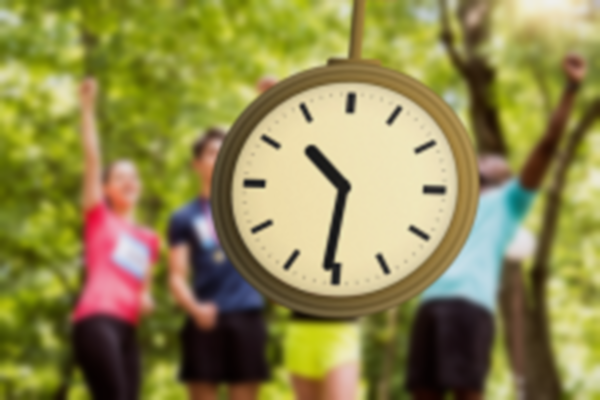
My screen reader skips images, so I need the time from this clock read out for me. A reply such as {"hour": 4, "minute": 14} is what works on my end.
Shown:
{"hour": 10, "minute": 31}
